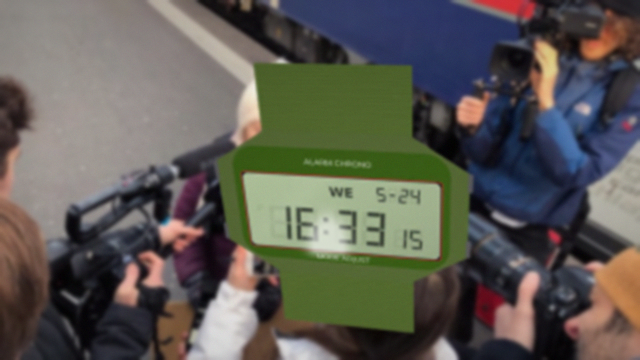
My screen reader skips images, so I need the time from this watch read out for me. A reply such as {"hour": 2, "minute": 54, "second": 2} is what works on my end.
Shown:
{"hour": 16, "minute": 33, "second": 15}
